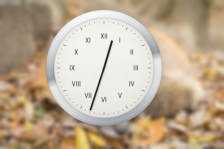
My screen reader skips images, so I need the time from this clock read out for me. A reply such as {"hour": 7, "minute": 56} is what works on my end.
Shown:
{"hour": 12, "minute": 33}
